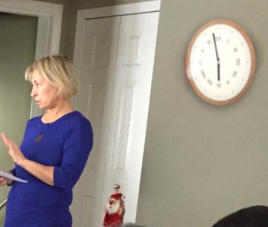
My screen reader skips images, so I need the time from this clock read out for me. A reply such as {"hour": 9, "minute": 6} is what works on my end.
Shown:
{"hour": 5, "minute": 58}
